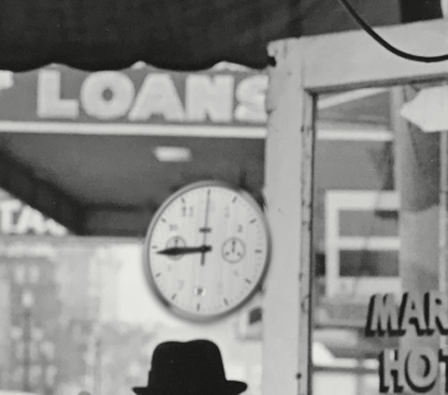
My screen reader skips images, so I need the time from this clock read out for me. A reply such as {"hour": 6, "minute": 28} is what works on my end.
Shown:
{"hour": 8, "minute": 44}
